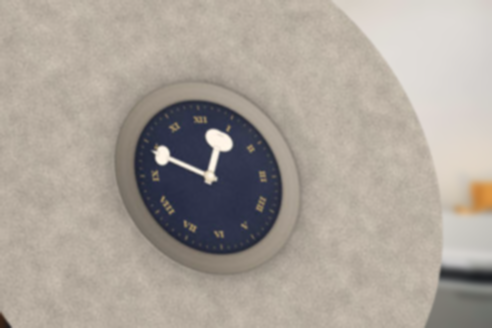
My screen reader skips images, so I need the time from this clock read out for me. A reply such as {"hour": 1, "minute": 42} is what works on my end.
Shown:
{"hour": 12, "minute": 49}
